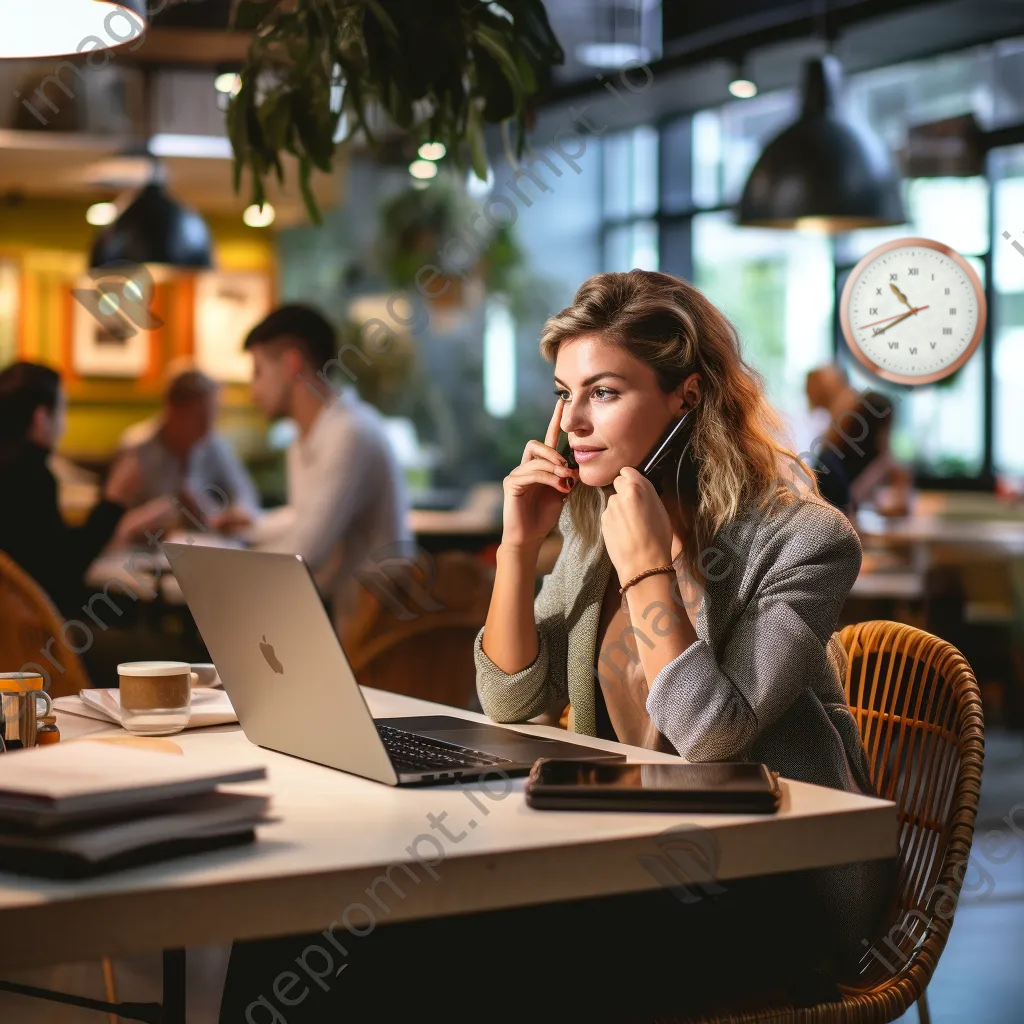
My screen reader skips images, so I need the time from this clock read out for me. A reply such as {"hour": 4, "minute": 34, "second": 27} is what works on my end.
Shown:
{"hour": 10, "minute": 39, "second": 42}
